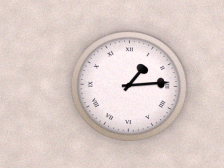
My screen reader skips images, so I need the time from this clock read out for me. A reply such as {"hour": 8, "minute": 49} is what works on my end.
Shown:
{"hour": 1, "minute": 14}
